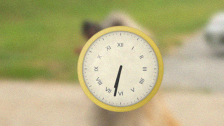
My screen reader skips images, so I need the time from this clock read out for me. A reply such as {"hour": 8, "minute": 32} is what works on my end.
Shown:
{"hour": 6, "minute": 32}
